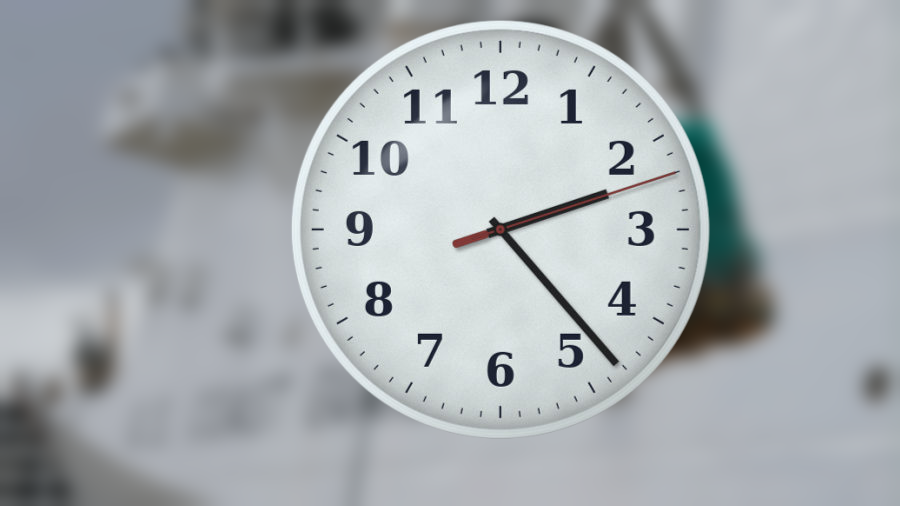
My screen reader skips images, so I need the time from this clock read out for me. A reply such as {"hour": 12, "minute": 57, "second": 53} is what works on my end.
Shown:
{"hour": 2, "minute": 23, "second": 12}
